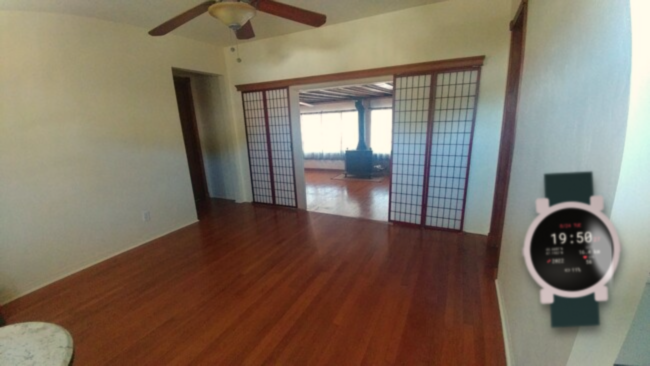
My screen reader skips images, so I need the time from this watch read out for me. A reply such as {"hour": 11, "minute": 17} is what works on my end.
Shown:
{"hour": 19, "minute": 50}
